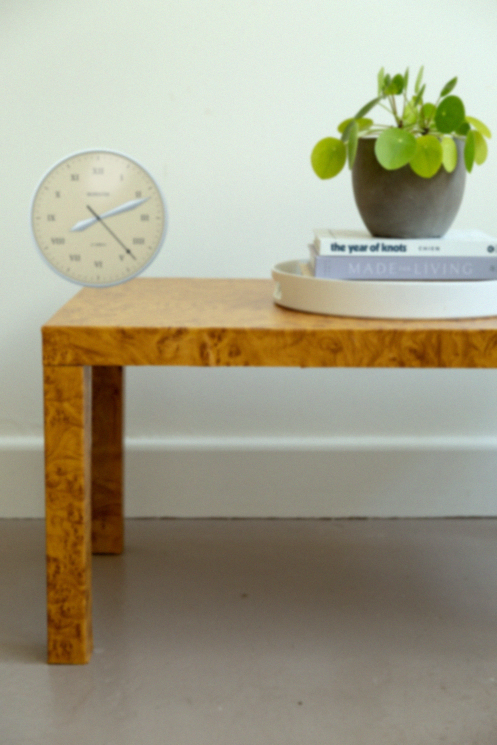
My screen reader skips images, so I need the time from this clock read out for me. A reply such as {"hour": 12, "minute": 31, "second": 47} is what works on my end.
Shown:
{"hour": 8, "minute": 11, "second": 23}
